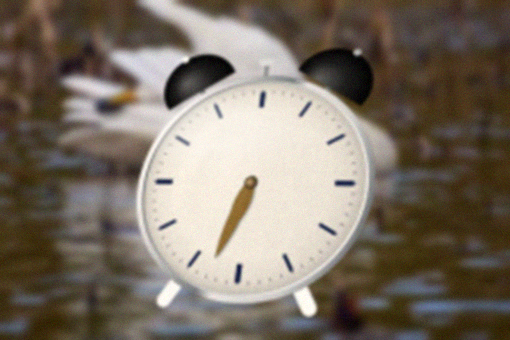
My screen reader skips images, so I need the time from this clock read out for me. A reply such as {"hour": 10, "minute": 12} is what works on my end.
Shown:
{"hour": 6, "minute": 33}
